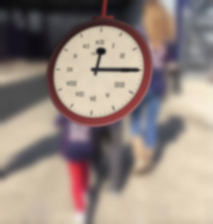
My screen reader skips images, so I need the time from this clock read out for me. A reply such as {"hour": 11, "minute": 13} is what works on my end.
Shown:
{"hour": 12, "minute": 15}
